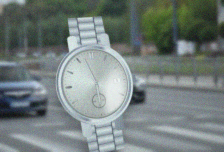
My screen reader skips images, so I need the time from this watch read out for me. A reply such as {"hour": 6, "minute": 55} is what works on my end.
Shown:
{"hour": 5, "minute": 57}
